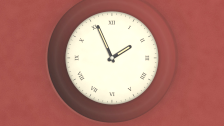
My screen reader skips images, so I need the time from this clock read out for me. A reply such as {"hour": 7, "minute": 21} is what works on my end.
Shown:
{"hour": 1, "minute": 56}
